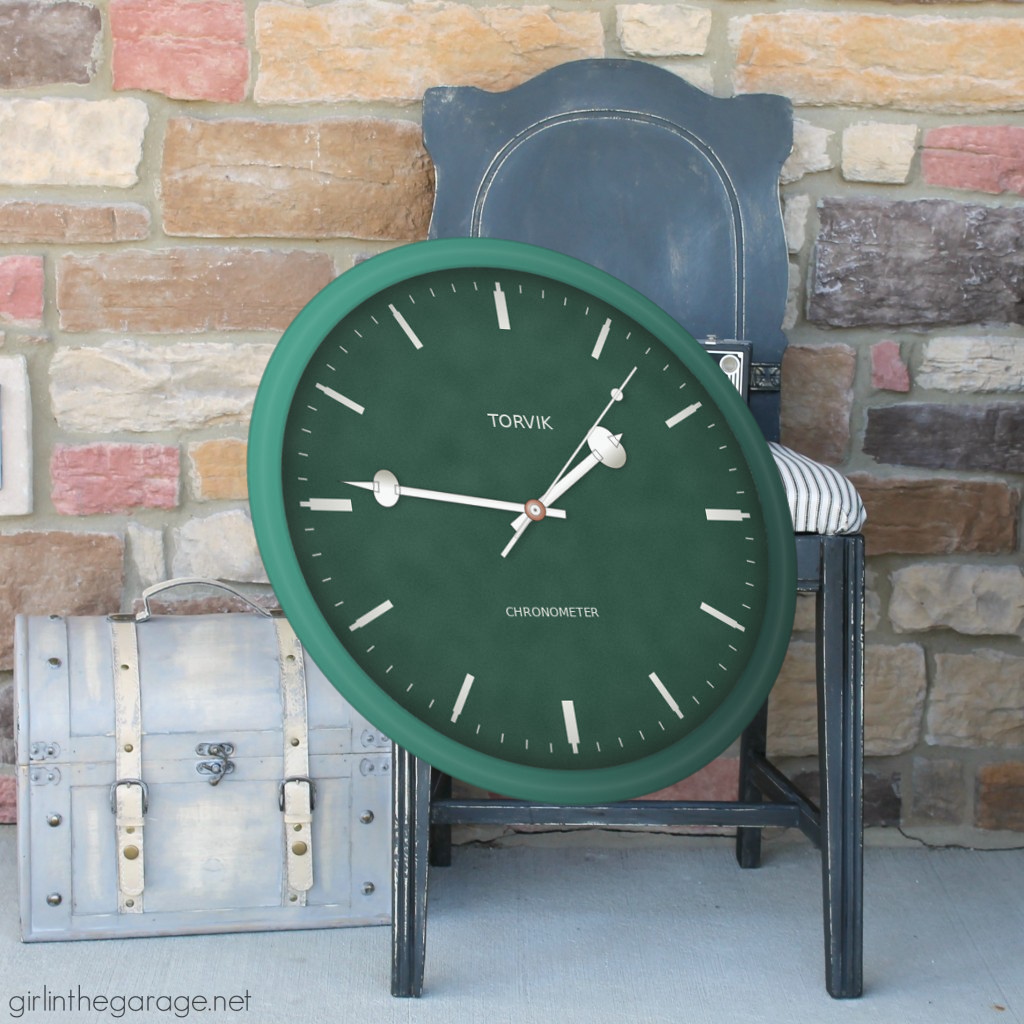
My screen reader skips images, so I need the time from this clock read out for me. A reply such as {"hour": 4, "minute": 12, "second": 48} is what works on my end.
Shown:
{"hour": 1, "minute": 46, "second": 7}
